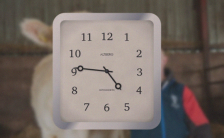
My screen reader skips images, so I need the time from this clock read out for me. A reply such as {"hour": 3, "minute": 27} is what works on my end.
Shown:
{"hour": 4, "minute": 46}
